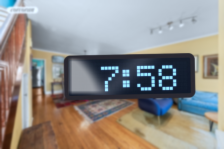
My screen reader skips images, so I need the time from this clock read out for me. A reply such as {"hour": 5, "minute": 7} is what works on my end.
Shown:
{"hour": 7, "minute": 58}
